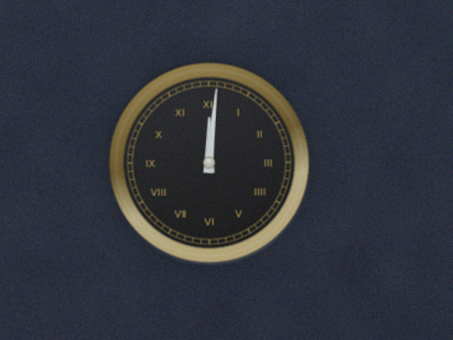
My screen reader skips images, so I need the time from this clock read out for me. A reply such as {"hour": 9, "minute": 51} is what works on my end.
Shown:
{"hour": 12, "minute": 1}
